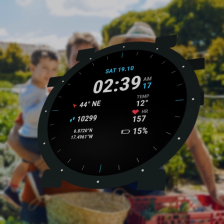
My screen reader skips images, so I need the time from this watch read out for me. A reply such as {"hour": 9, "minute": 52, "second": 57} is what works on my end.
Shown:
{"hour": 2, "minute": 39, "second": 17}
